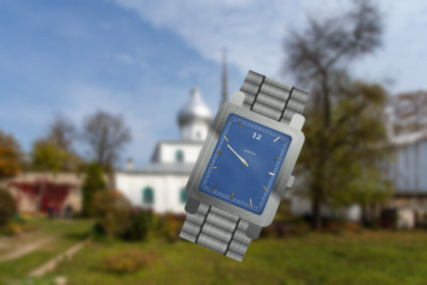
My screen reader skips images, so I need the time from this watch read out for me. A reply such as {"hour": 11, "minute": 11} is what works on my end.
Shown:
{"hour": 9, "minute": 49}
